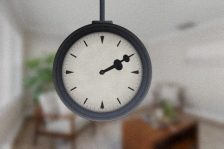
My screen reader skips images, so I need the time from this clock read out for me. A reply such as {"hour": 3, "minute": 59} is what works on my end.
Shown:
{"hour": 2, "minute": 10}
